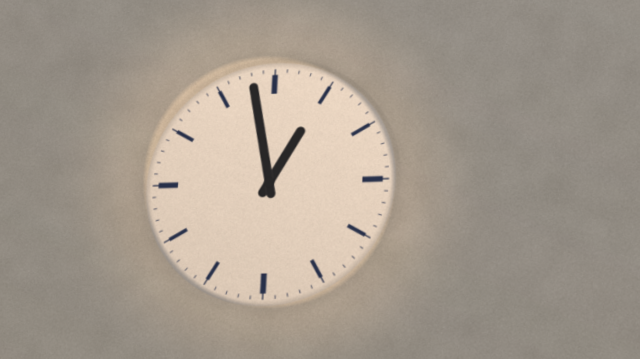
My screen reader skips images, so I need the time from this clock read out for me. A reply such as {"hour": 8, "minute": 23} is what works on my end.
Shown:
{"hour": 12, "minute": 58}
